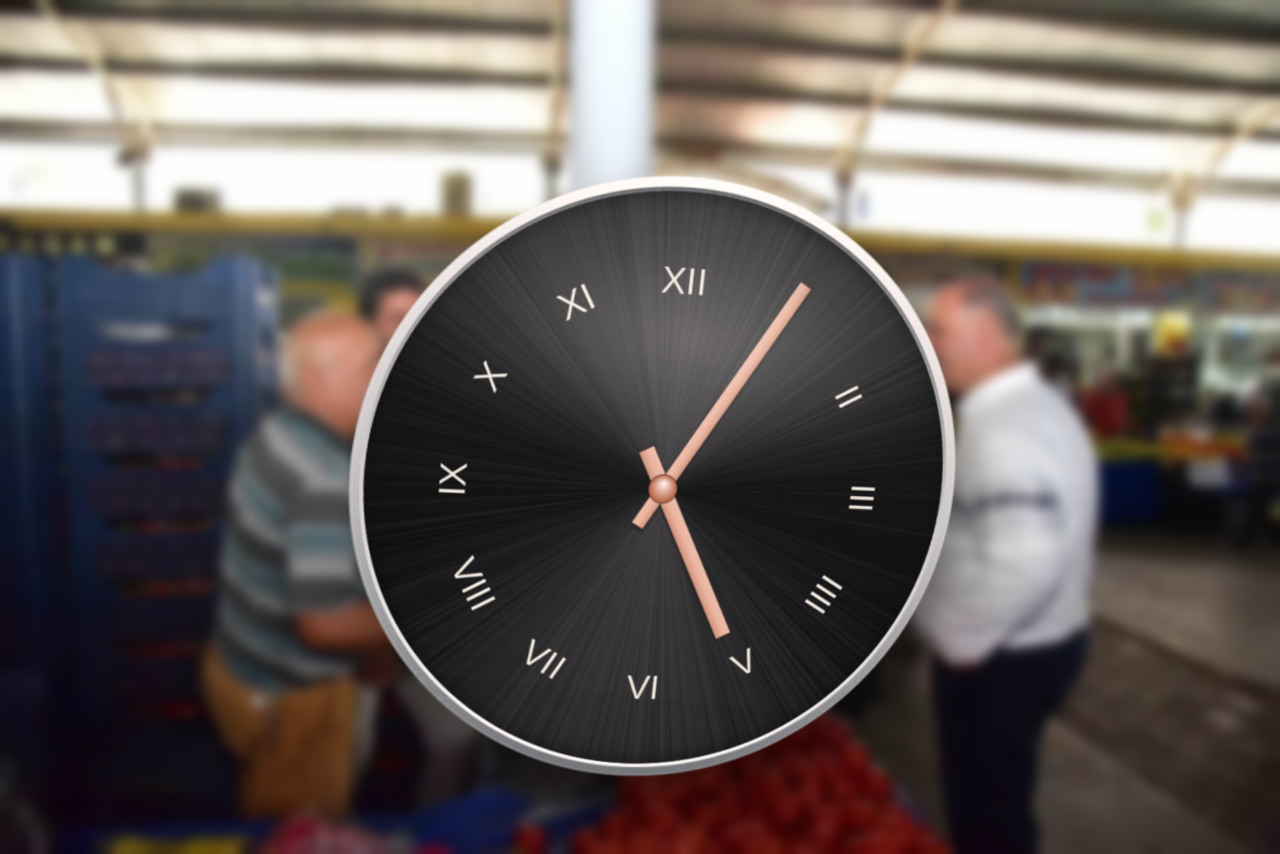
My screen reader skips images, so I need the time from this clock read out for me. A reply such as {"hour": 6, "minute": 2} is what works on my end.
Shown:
{"hour": 5, "minute": 5}
